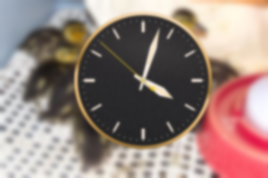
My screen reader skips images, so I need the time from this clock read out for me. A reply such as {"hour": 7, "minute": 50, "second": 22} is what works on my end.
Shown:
{"hour": 4, "minute": 2, "second": 52}
